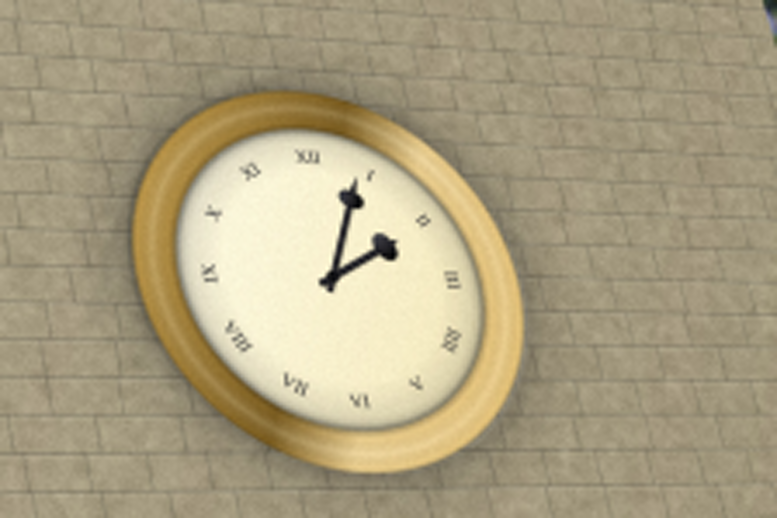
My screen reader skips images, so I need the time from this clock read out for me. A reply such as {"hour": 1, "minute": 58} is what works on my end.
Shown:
{"hour": 2, "minute": 4}
